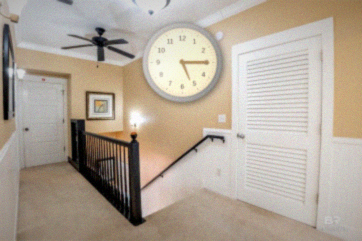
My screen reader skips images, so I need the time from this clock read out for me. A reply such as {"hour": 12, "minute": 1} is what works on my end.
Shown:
{"hour": 5, "minute": 15}
